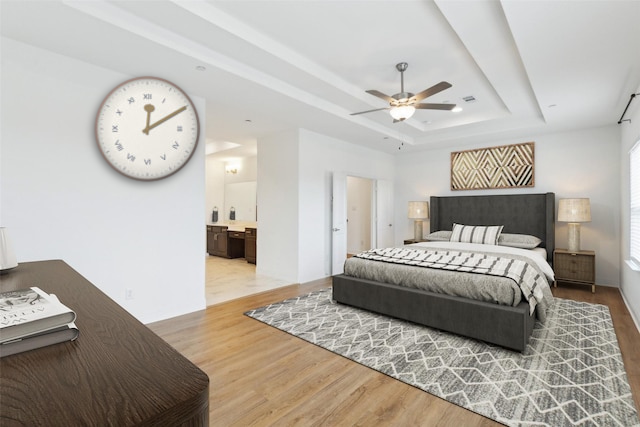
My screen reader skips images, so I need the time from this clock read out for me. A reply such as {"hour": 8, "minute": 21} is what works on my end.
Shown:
{"hour": 12, "minute": 10}
